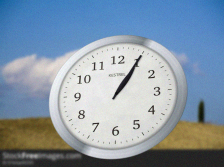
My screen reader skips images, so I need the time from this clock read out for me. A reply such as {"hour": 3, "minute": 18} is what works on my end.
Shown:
{"hour": 1, "minute": 5}
